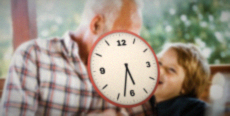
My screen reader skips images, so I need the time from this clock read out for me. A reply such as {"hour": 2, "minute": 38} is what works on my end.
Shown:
{"hour": 5, "minute": 33}
